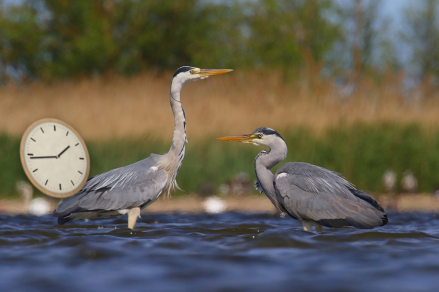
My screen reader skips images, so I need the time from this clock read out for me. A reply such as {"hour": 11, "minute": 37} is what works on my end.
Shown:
{"hour": 1, "minute": 44}
